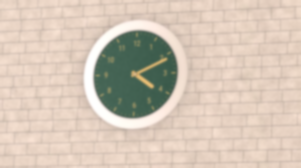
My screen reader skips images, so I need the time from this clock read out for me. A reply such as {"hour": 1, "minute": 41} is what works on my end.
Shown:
{"hour": 4, "minute": 11}
